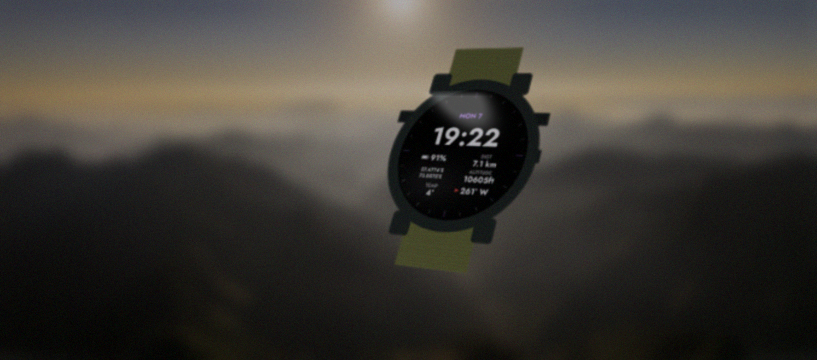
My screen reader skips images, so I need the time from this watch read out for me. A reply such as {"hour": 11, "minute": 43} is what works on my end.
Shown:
{"hour": 19, "minute": 22}
